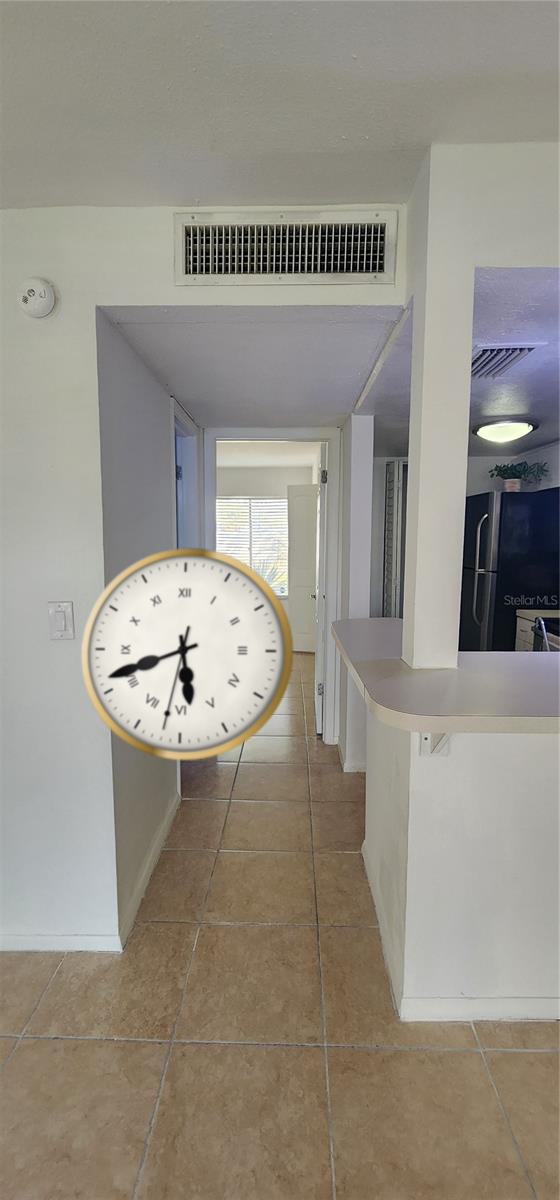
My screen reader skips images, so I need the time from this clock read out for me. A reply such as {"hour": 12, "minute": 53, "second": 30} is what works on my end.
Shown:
{"hour": 5, "minute": 41, "second": 32}
